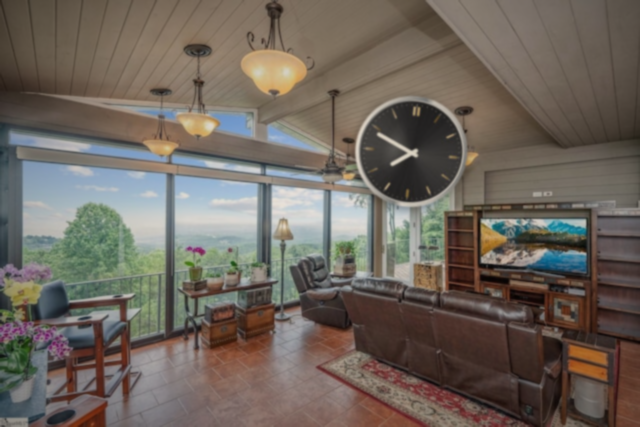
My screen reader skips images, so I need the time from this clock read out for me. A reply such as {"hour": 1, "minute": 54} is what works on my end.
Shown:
{"hour": 7, "minute": 49}
